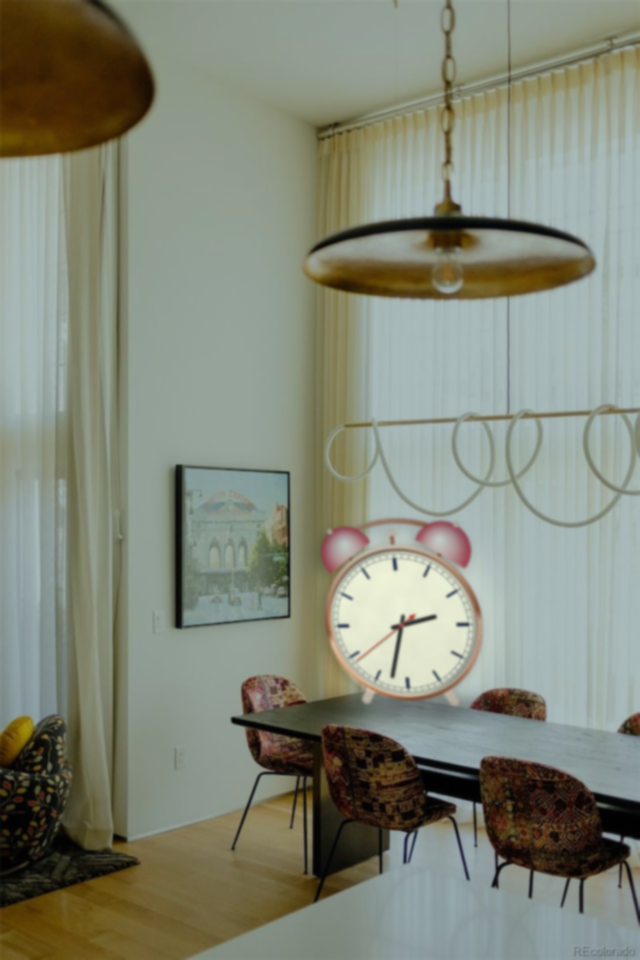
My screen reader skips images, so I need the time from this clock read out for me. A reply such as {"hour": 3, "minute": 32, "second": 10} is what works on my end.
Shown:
{"hour": 2, "minute": 32, "second": 39}
